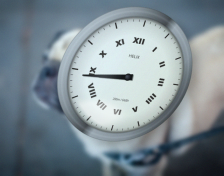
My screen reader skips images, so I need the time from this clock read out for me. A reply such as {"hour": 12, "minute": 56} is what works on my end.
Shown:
{"hour": 8, "minute": 44}
